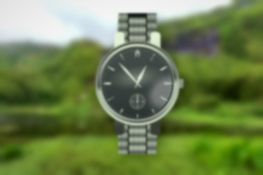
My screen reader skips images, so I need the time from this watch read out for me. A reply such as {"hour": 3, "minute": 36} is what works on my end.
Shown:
{"hour": 12, "minute": 53}
